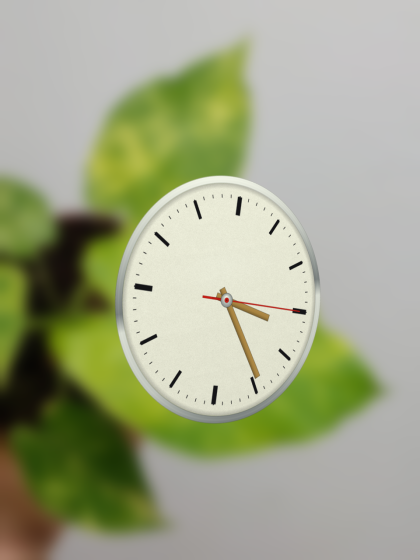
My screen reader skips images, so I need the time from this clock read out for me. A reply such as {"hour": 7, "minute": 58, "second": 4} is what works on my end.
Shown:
{"hour": 3, "minute": 24, "second": 15}
